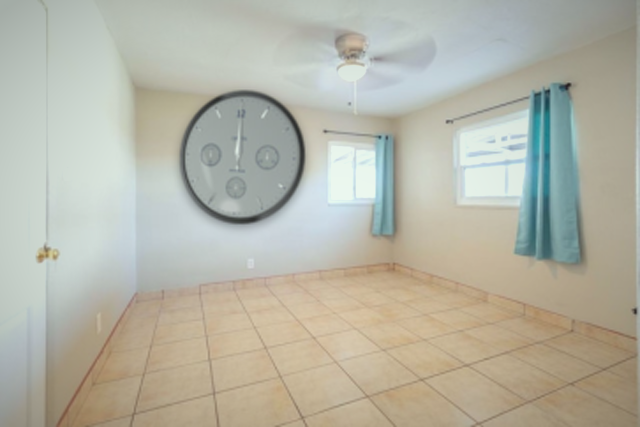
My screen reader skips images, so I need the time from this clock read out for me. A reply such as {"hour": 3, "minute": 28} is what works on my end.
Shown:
{"hour": 12, "minute": 0}
